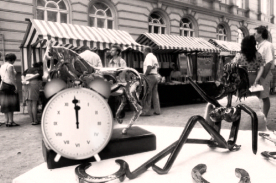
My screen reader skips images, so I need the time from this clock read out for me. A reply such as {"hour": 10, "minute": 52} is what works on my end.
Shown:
{"hour": 11, "minute": 59}
